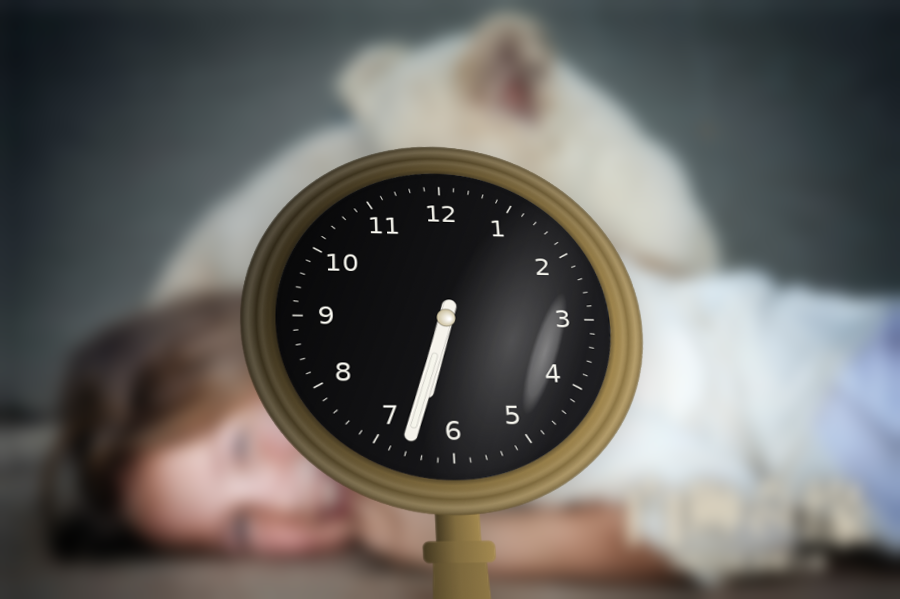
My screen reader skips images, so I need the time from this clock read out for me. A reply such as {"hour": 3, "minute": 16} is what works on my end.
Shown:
{"hour": 6, "minute": 33}
